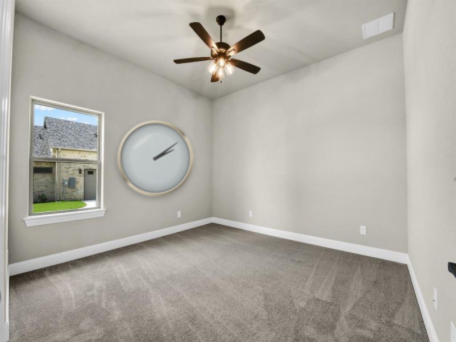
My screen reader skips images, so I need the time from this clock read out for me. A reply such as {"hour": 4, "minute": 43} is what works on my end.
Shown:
{"hour": 2, "minute": 9}
